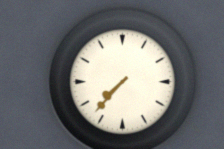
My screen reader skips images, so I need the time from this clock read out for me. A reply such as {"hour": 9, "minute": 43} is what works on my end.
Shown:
{"hour": 7, "minute": 37}
